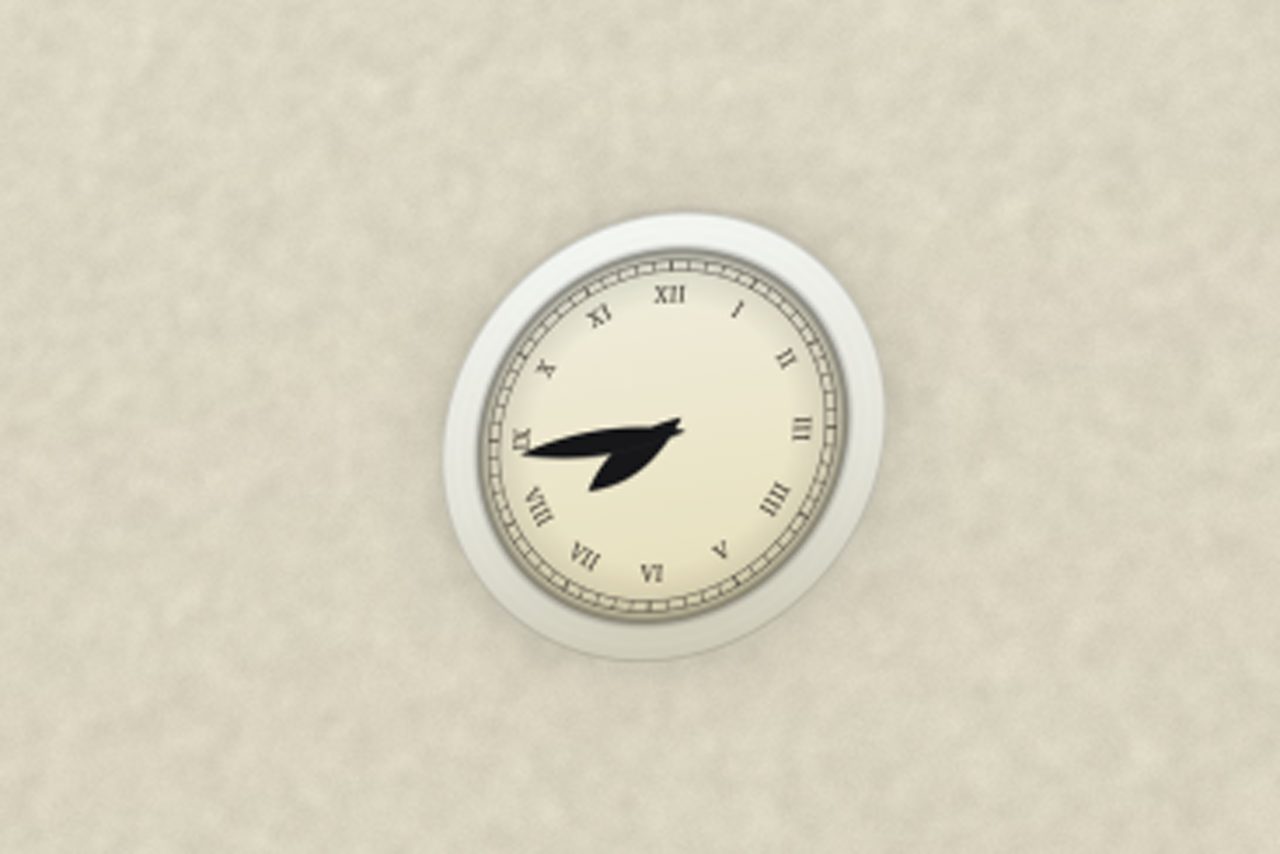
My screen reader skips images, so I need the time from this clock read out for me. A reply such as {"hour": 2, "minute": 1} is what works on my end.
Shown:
{"hour": 7, "minute": 44}
